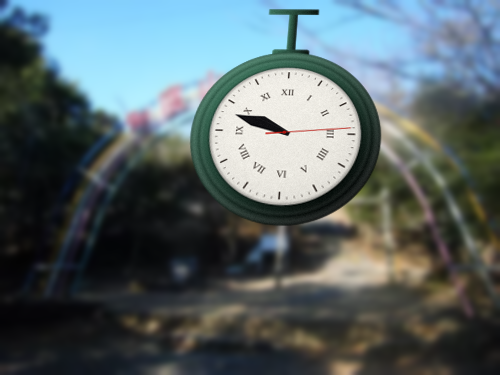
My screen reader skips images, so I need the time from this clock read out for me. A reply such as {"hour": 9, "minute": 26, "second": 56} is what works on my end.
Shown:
{"hour": 9, "minute": 48, "second": 14}
